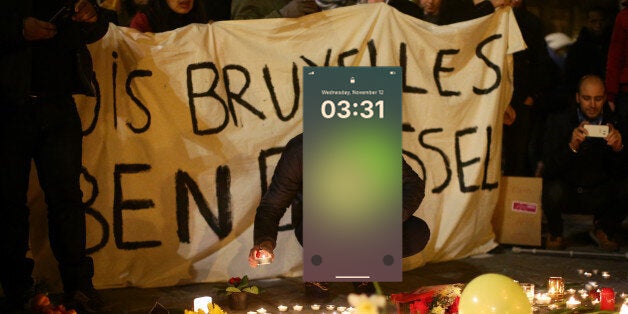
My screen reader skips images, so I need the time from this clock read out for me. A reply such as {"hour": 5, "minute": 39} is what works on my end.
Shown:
{"hour": 3, "minute": 31}
